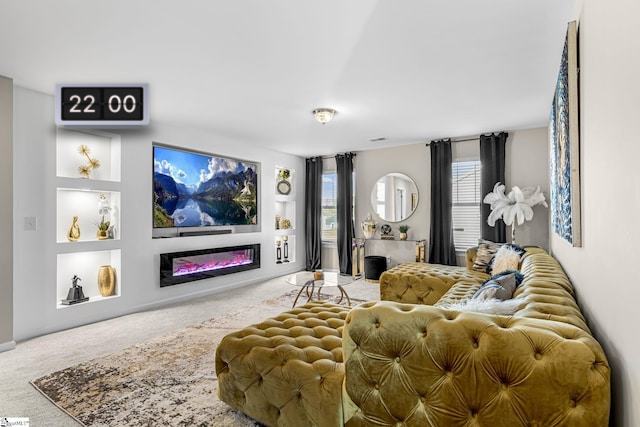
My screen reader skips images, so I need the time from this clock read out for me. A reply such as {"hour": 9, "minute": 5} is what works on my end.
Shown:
{"hour": 22, "minute": 0}
